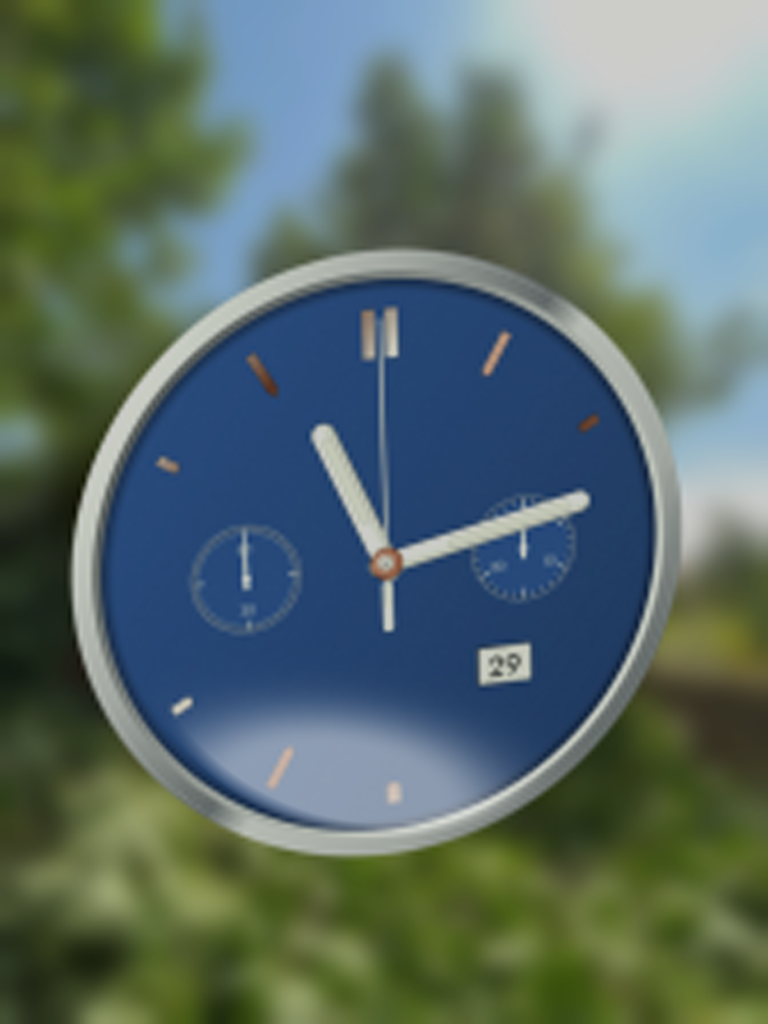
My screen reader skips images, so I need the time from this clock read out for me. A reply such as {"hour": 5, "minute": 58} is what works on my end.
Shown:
{"hour": 11, "minute": 13}
